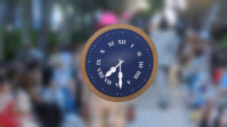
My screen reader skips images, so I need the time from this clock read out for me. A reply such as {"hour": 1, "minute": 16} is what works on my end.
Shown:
{"hour": 7, "minute": 29}
